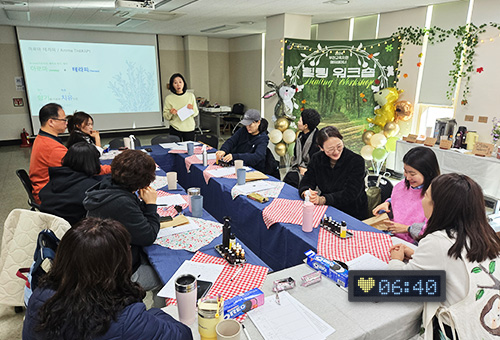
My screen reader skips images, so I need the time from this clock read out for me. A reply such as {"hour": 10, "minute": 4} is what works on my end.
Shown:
{"hour": 6, "minute": 40}
